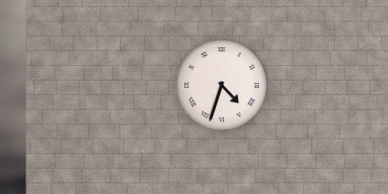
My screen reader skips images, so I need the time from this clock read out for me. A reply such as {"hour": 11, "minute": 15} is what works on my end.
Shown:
{"hour": 4, "minute": 33}
